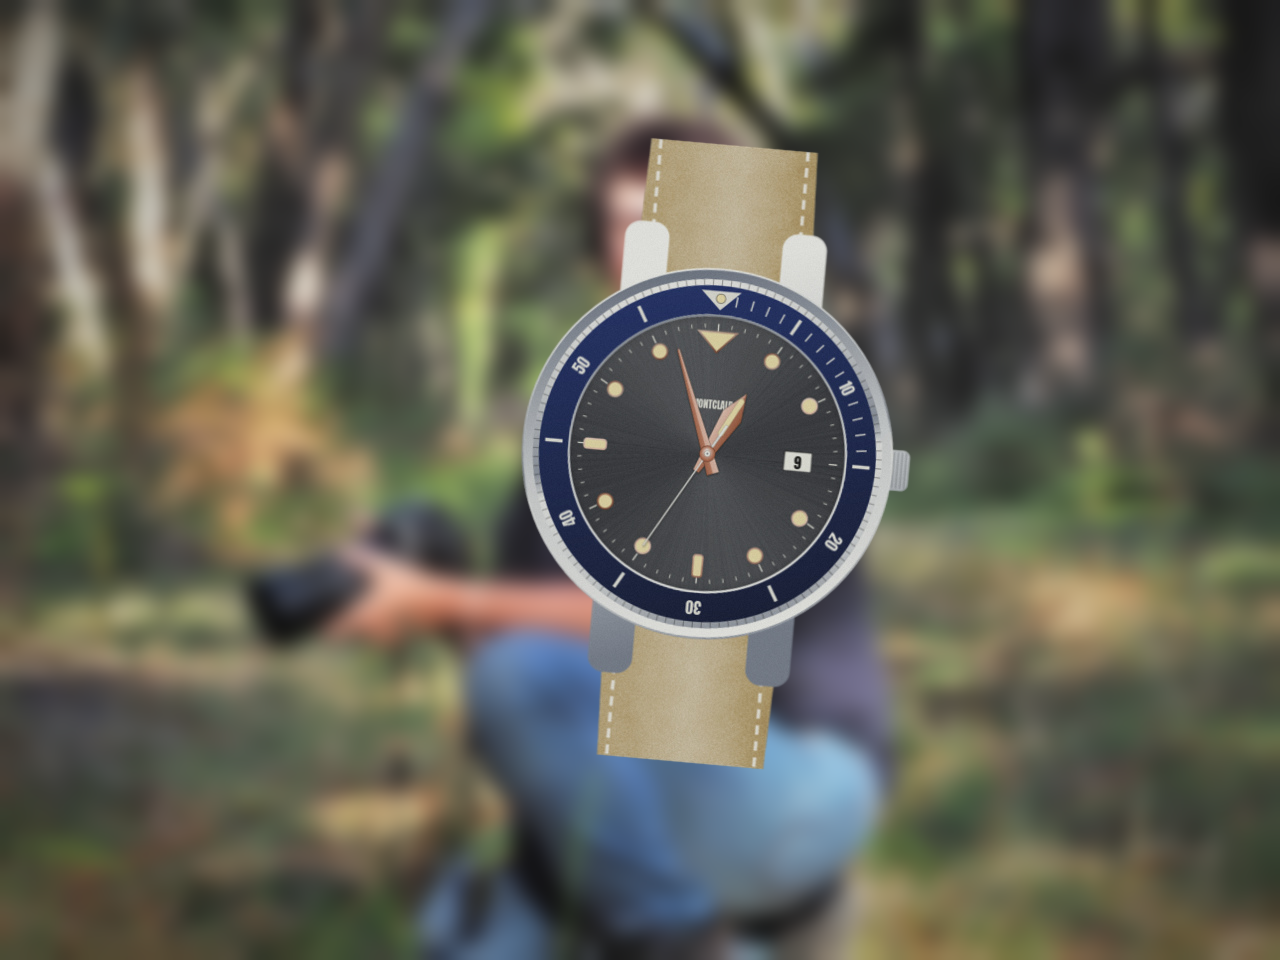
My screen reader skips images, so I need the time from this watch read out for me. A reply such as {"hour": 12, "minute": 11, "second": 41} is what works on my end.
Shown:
{"hour": 12, "minute": 56, "second": 35}
